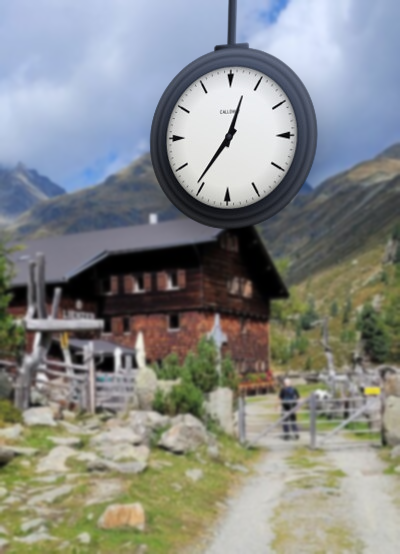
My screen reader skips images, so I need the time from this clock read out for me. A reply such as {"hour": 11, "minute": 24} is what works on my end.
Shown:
{"hour": 12, "minute": 36}
